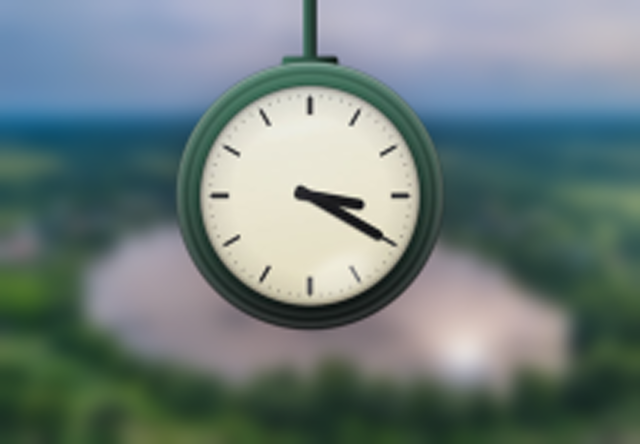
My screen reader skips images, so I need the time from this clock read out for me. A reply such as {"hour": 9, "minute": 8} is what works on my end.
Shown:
{"hour": 3, "minute": 20}
